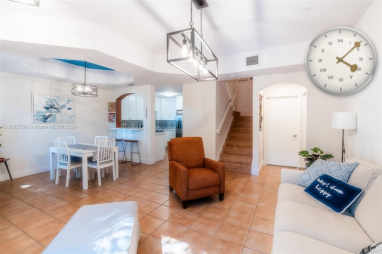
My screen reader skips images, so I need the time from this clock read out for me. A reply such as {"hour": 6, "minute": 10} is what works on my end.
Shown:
{"hour": 4, "minute": 8}
